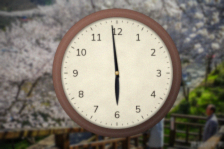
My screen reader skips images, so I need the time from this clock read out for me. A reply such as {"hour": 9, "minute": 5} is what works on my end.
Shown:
{"hour": 5, "minute": 59}
